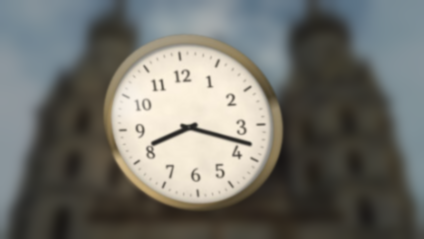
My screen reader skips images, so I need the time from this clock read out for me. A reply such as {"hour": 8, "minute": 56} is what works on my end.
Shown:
{"hour": 8, "minute": 18}
